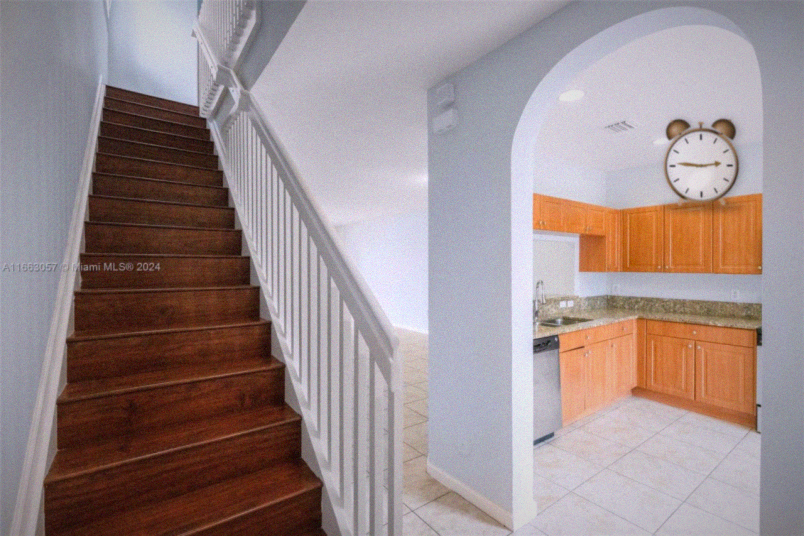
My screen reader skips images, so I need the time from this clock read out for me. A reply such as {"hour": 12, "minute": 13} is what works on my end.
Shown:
{"hour": 2, "minute": 46}
